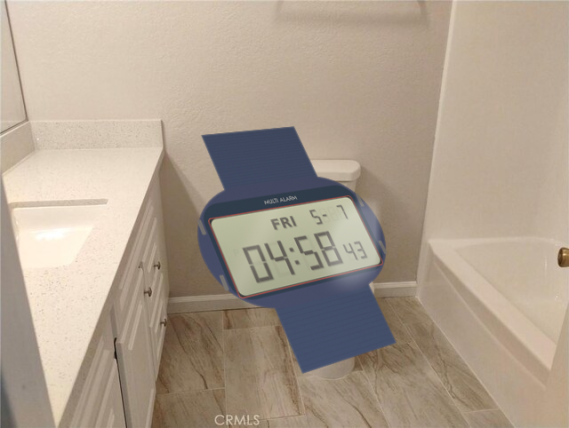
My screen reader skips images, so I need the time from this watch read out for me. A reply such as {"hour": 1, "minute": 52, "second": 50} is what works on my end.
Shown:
{"hour": 4, "minute": 58, "second": 43}
